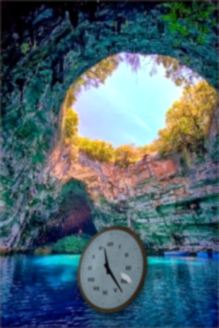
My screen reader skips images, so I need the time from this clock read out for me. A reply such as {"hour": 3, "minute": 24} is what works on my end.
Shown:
{"hour": 11, "minute": 23}
